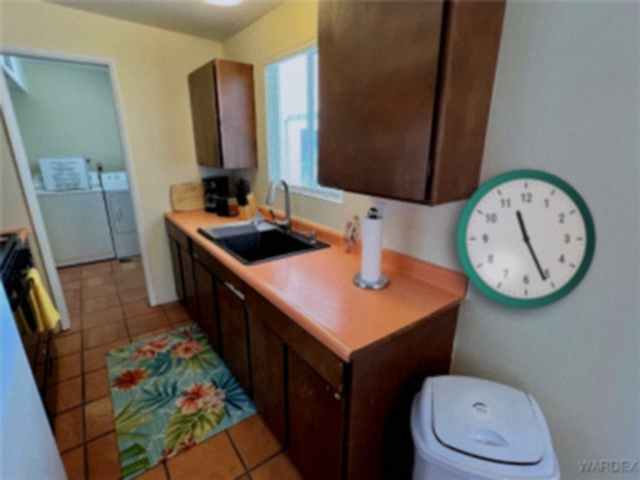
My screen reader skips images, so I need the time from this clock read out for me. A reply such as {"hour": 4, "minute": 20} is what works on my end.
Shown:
{"hour": 11, "minute": 26}
